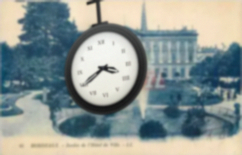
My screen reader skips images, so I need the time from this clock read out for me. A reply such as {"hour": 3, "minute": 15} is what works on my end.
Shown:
{"hour": 3, "minute": 40}
